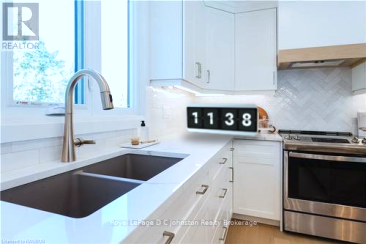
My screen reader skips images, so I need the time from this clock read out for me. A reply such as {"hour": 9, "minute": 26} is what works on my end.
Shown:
{"hour": 11, "minute": 38}
